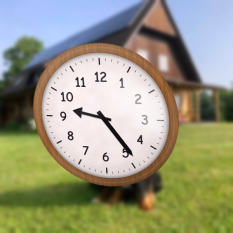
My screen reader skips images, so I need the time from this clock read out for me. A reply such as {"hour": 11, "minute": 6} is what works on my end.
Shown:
{"hour": 9, "minute": 24}
